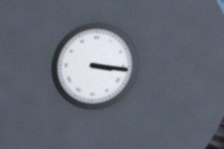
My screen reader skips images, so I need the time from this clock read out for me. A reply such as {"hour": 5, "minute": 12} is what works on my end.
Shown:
{"hour": 3, "minute": 16}
